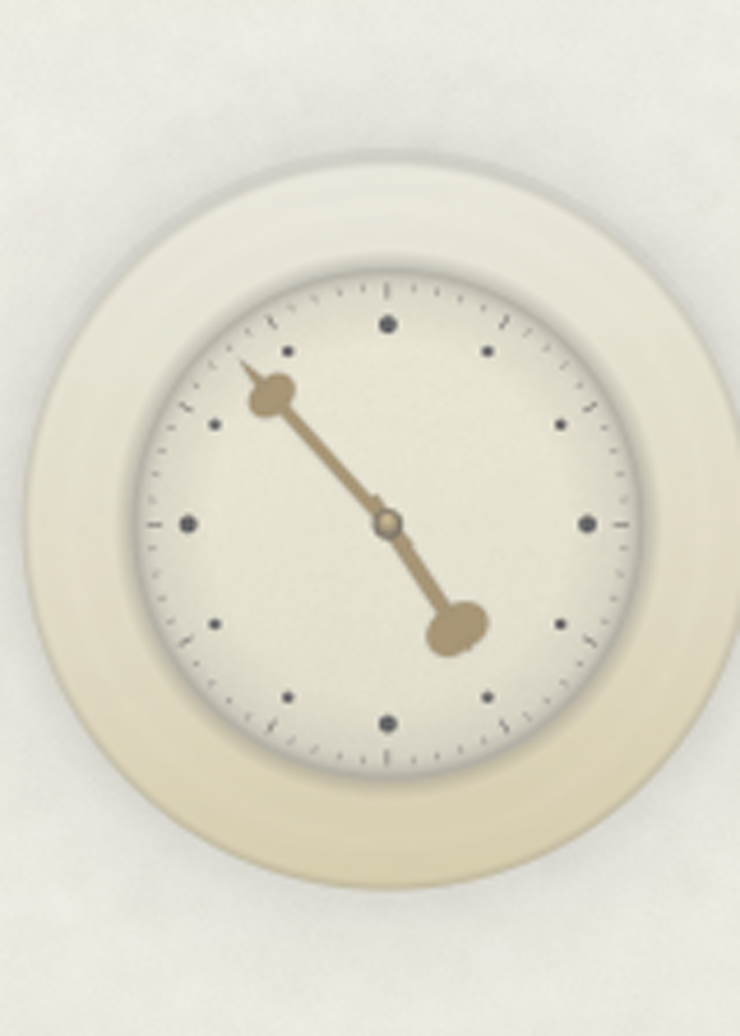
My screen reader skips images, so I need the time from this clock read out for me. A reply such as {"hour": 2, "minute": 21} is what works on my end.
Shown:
{"hour": 4, "minute": 53}
